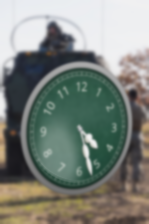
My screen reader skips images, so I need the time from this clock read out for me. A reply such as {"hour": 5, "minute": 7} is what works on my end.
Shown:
{"hour": 4, "minute": 27}
